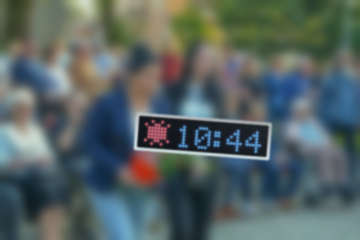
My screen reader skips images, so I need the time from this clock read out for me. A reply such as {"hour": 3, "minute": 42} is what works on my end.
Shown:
{"hour": 10, "minute": 44}
